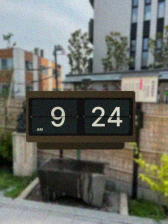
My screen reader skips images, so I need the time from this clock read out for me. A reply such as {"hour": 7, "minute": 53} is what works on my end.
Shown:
{"hour": 9, "minute": 24}
